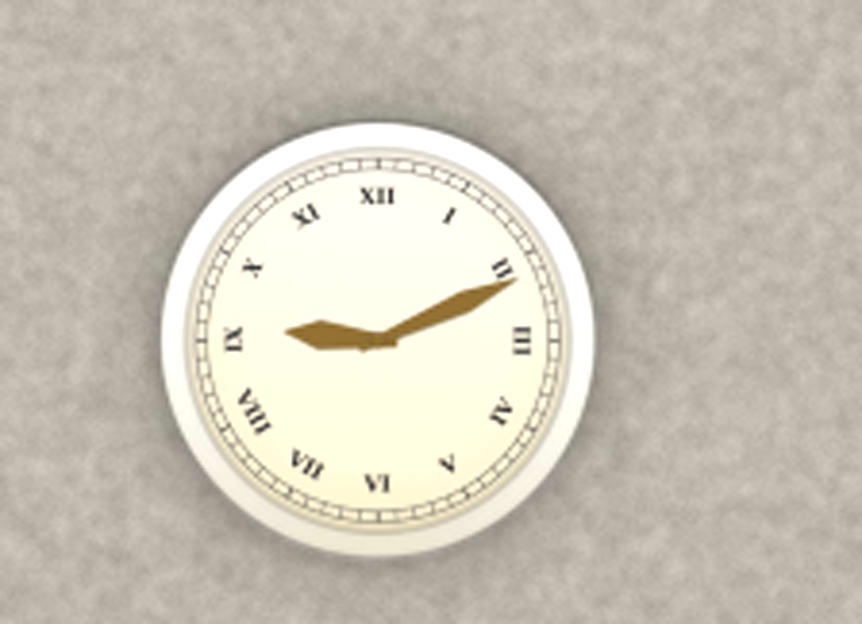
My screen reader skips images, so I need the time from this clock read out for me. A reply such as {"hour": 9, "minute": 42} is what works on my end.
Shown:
{"hour": 9, "minute": 11}
